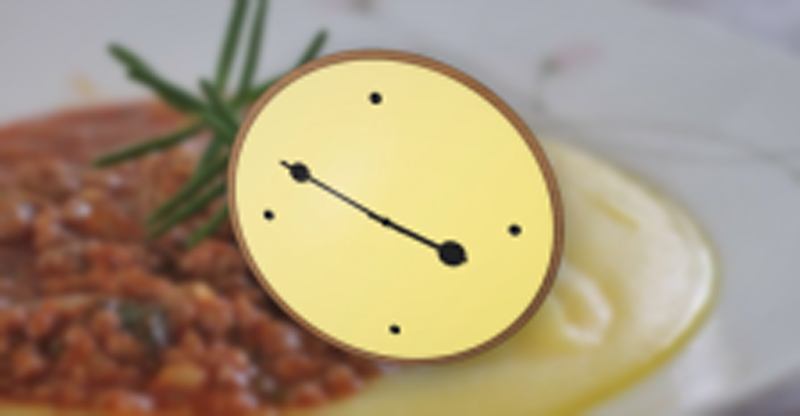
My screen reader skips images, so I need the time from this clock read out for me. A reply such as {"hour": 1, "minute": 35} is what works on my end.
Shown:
{"hour": 3, "minute": 50}
